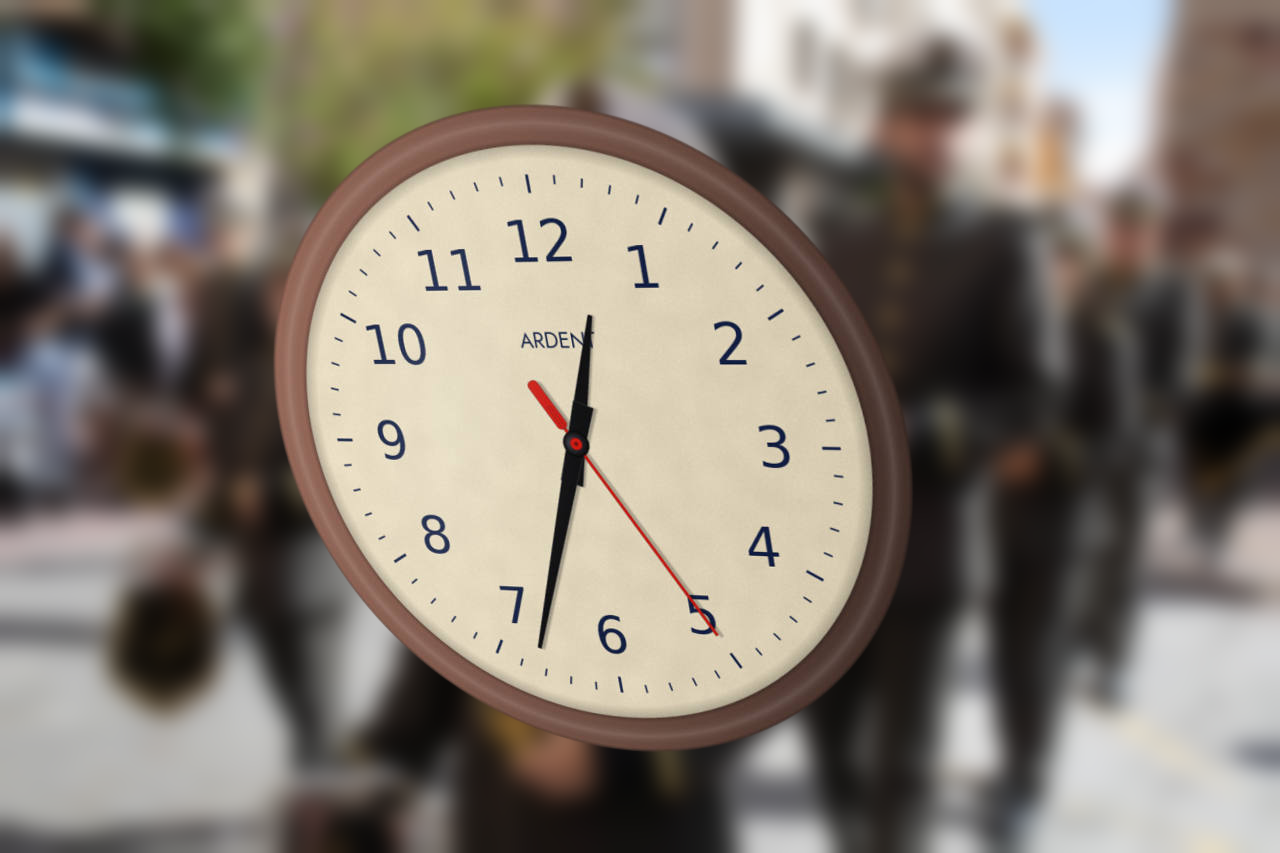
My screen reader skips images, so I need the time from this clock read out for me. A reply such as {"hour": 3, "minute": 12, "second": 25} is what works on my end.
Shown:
{"hour": 12, "minute": 33, "second": 25}
